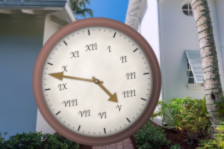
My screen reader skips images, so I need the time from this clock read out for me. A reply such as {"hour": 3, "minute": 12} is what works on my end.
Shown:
{"hour": 4, "minute": 48}
